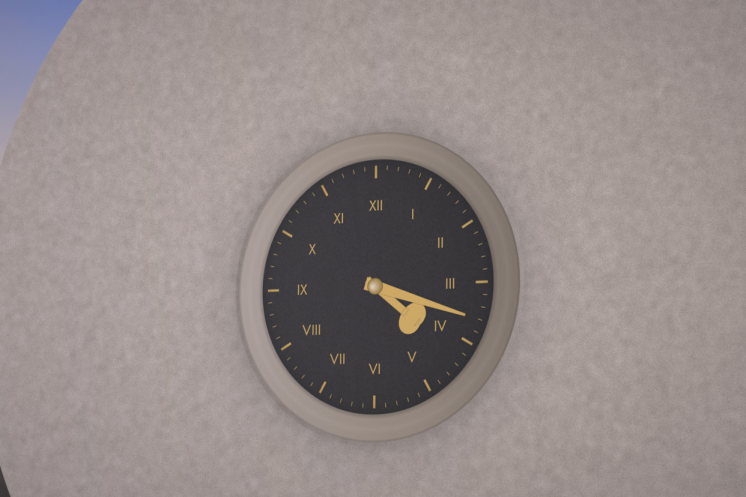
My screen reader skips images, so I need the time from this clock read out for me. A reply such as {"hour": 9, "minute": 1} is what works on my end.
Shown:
{"hour": 4, "minute": 18}
